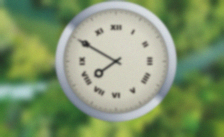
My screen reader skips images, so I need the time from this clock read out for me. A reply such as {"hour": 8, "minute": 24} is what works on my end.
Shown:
{"hour": 7, "minute": 50}
